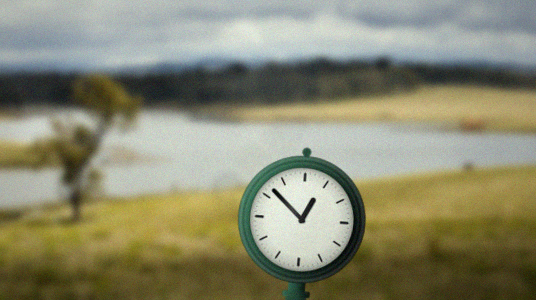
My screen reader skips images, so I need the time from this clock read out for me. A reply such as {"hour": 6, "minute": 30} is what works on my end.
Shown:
{"hour": 12, "minute": 52}
